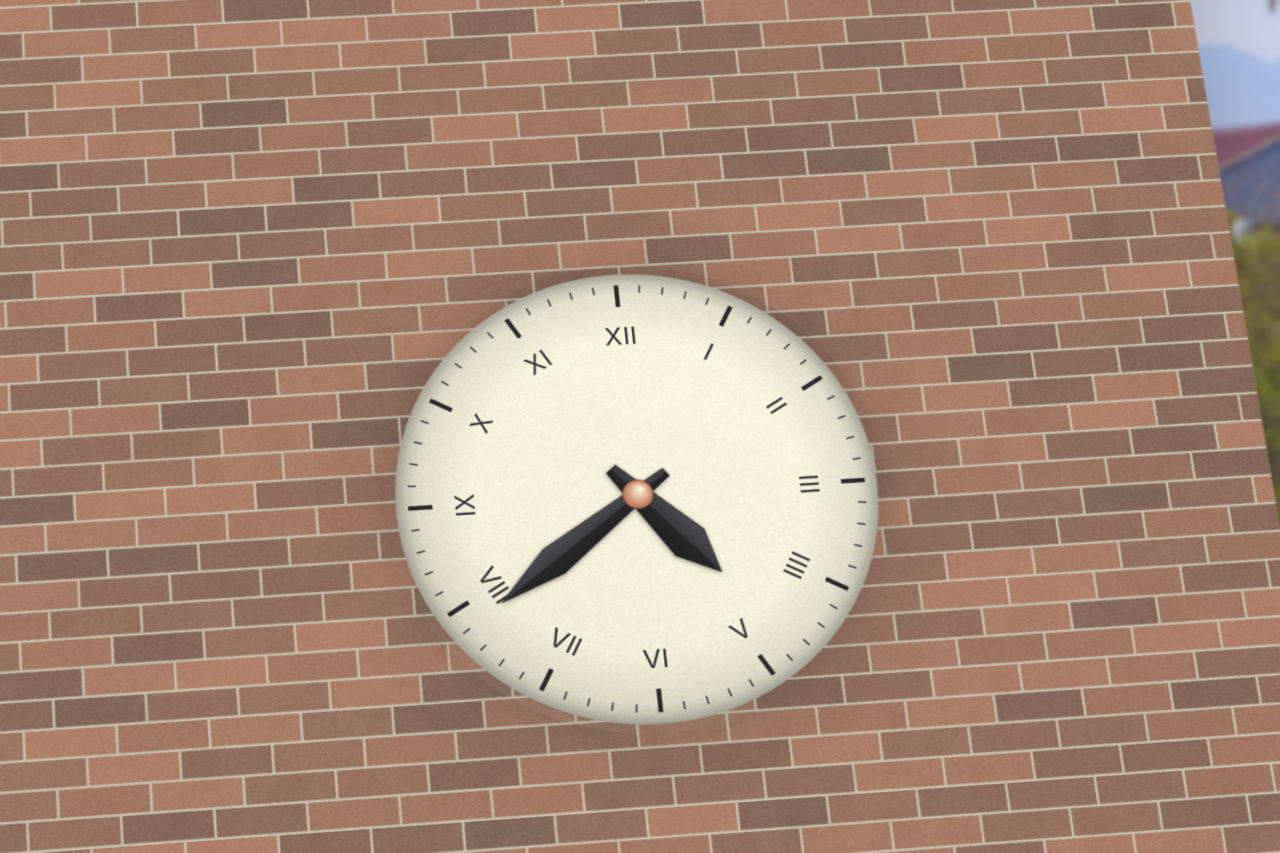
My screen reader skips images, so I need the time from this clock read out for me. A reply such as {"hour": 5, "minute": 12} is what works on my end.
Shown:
{"hour": 4, "minute": 39}
